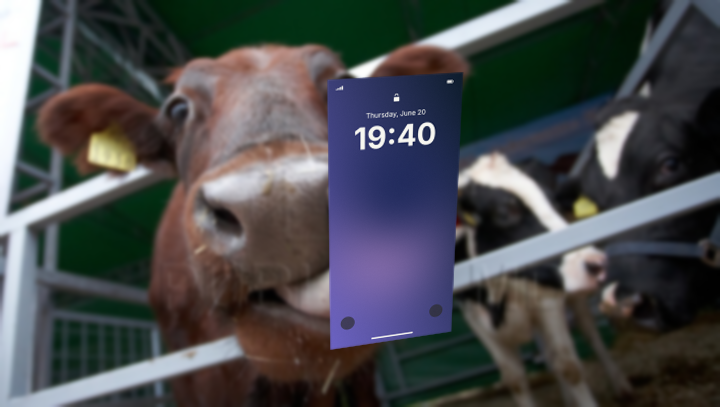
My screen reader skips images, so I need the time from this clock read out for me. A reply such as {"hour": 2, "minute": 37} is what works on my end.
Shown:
{"hour": 19, "minute": 40}
